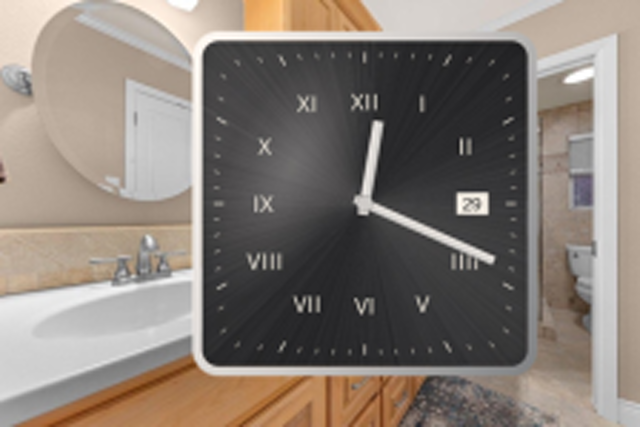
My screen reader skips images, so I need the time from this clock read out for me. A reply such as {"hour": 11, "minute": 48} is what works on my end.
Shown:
{"hour": 12, "minute": 19}
